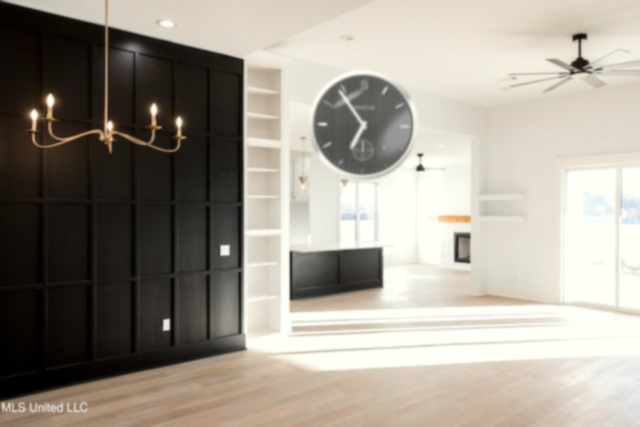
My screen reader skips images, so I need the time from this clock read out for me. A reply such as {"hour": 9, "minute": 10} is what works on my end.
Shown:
{"hour": 6, "minute": 54}
